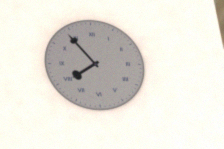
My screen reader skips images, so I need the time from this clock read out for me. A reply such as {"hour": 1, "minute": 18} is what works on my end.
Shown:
{"hour": 7, "minute": 54}
